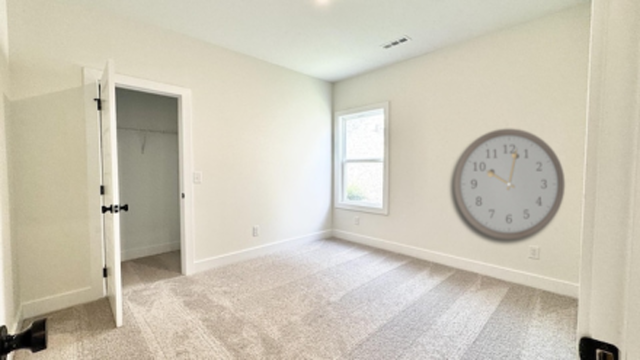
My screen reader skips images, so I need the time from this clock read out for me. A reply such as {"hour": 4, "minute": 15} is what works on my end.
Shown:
{"hour": 10, "minute": 2}
